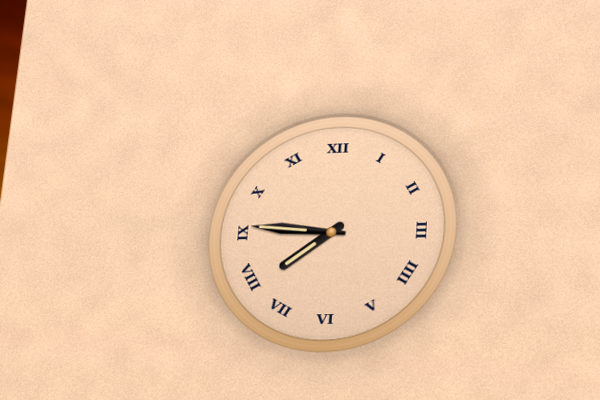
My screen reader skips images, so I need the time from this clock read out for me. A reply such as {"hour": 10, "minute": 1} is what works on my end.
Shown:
{"hour": 7, "minute": 46}
